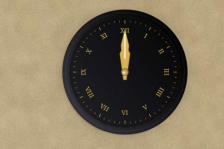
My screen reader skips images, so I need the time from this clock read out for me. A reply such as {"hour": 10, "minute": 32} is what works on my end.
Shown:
{"hour": 12, "minute": 0}
